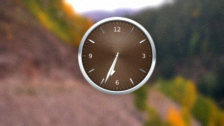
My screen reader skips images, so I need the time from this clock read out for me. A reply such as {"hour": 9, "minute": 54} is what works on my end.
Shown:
{"hour": 6, "minute": 34}
